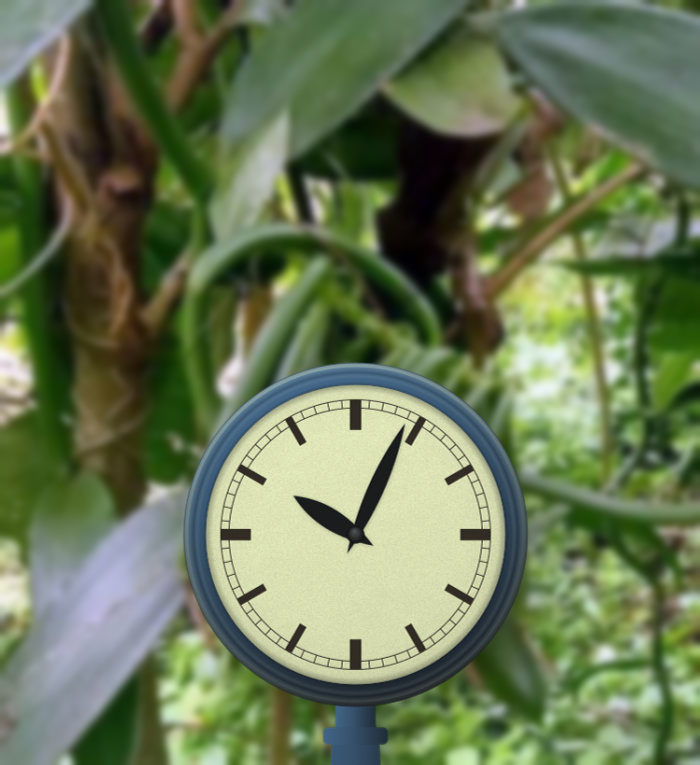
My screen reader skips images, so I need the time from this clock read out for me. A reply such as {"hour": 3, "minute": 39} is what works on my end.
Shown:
{"hour": 10, "minute": 4}
